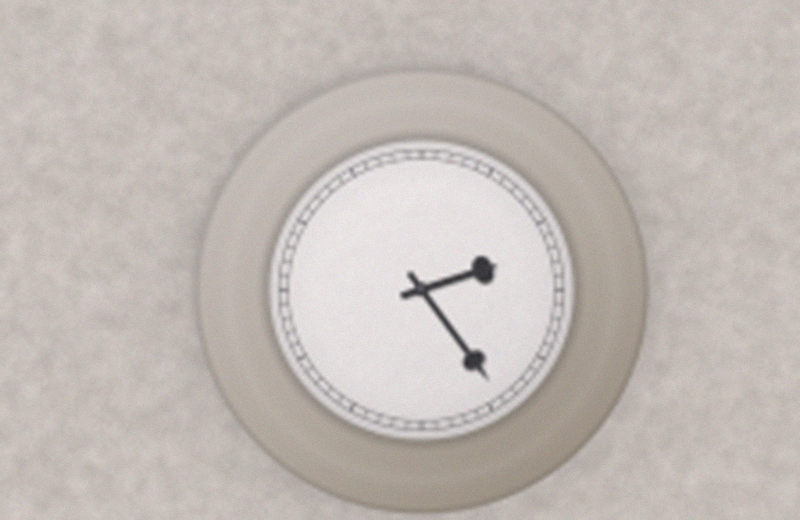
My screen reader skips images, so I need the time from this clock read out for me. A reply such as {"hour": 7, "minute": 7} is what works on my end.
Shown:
{"hour": 2, "minute": 24}
